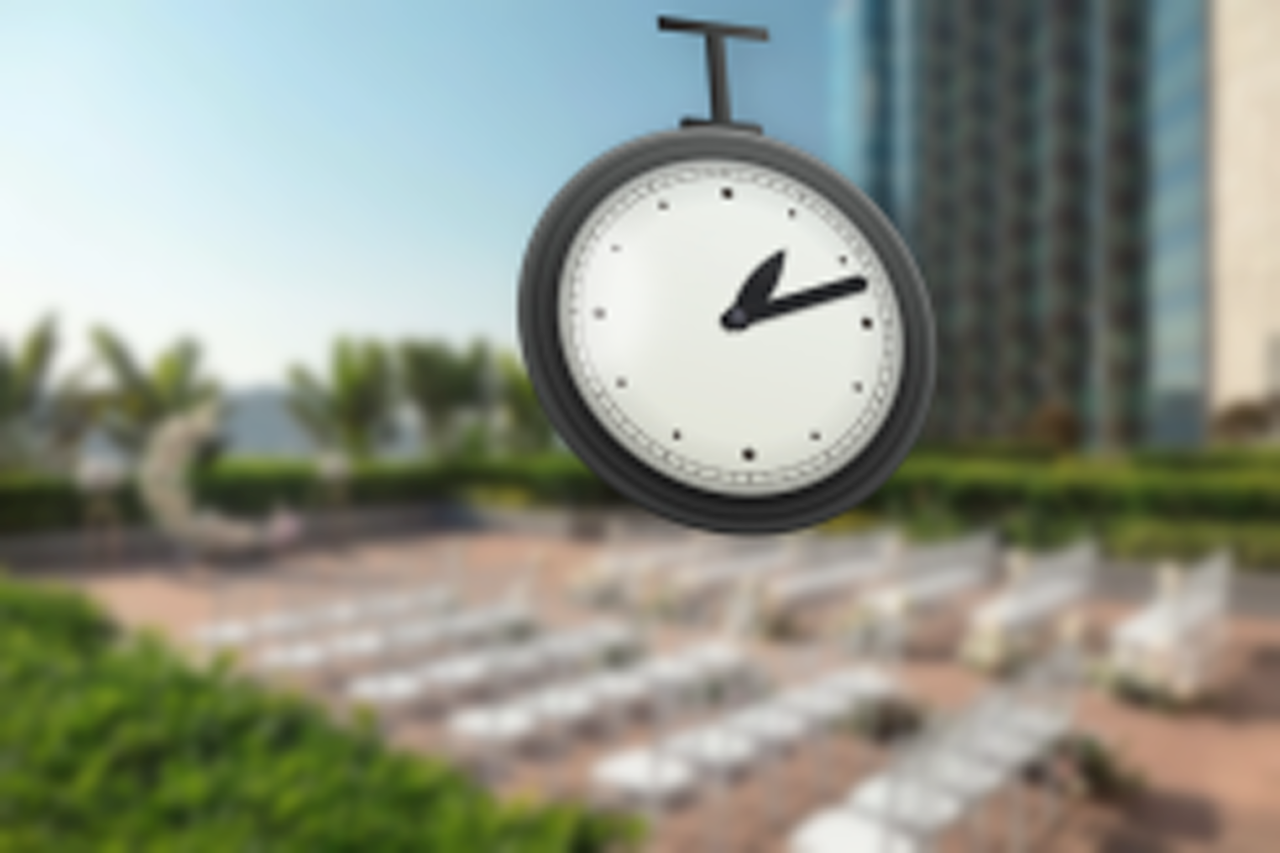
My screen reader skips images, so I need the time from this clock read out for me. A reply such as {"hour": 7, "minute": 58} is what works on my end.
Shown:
{"hour": 1, "minute": 12}
